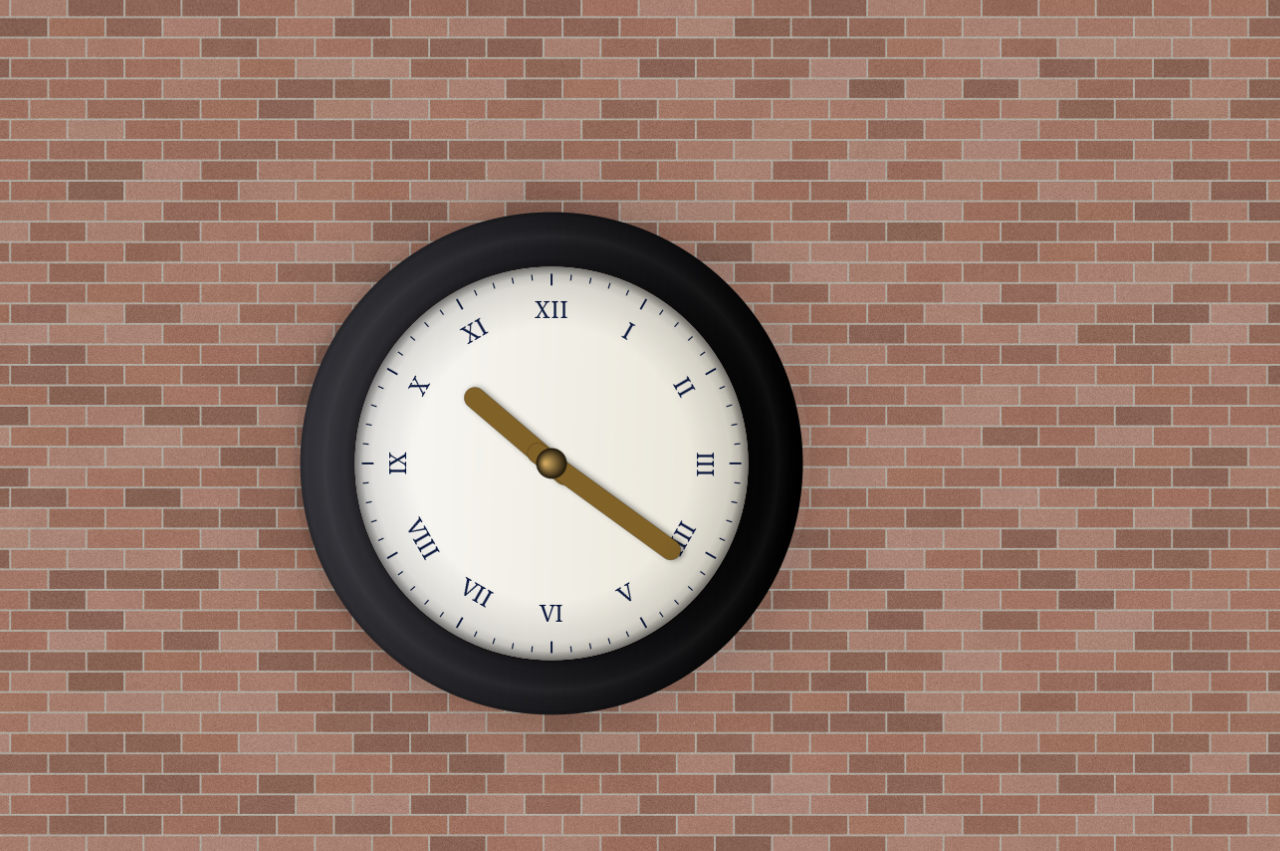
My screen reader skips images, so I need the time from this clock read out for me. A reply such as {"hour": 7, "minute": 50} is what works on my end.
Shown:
{"hour": 10, "minute": 21}
